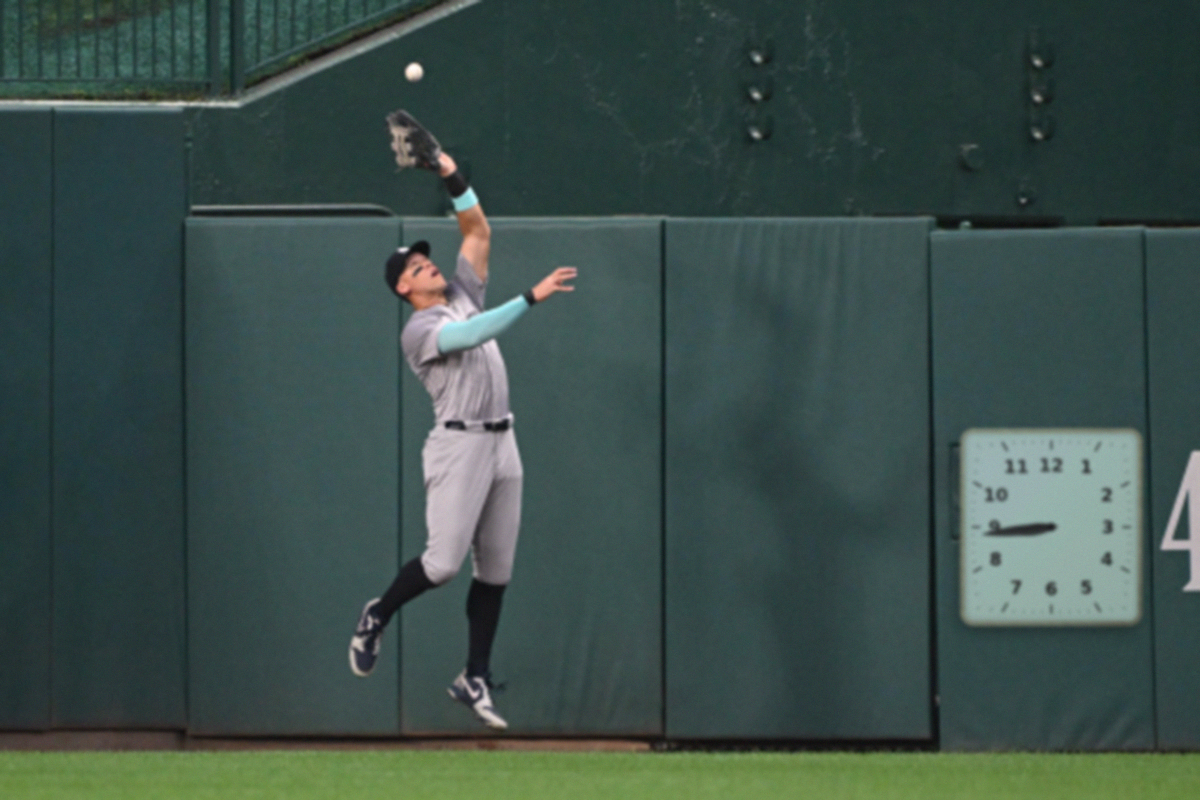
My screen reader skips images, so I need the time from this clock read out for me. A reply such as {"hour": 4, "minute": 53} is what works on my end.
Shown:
{"hour": 8, "minute": 44}
